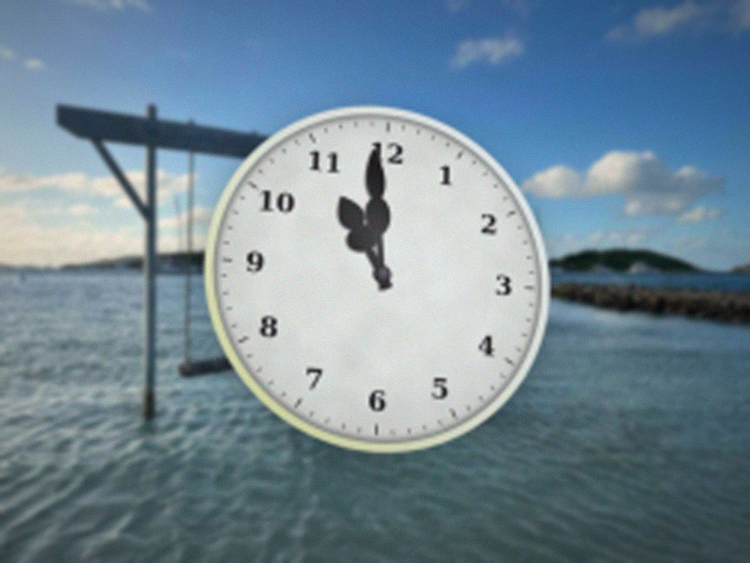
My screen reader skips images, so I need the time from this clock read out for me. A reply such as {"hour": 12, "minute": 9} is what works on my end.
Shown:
{"hour": 10, "minute": 59}
